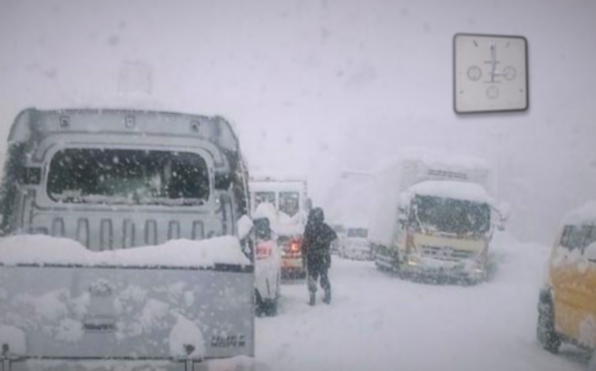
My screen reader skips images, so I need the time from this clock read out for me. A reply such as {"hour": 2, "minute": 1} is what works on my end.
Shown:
{"hour": 3, "minute": 1}
